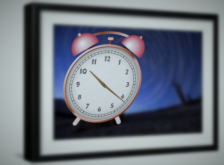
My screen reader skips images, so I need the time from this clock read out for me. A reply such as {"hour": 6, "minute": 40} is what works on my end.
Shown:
{"hour": 10, "minute": 21}
